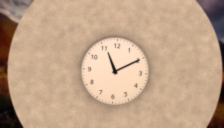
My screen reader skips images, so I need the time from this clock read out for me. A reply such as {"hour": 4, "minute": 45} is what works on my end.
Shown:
{"hour": 11, "minute": 10}
